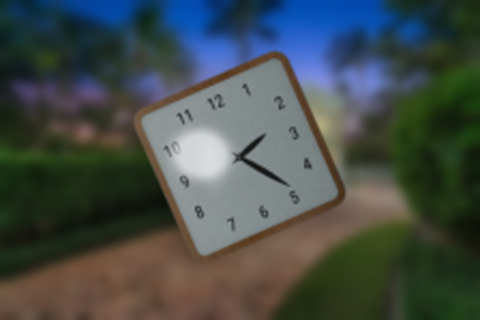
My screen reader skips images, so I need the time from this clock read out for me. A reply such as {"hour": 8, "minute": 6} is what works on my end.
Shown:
{"hour": 2, "minute": 24}
